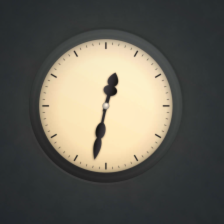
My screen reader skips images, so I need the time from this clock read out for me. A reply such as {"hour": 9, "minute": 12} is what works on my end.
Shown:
{"hour": 12, "minute": 32}
